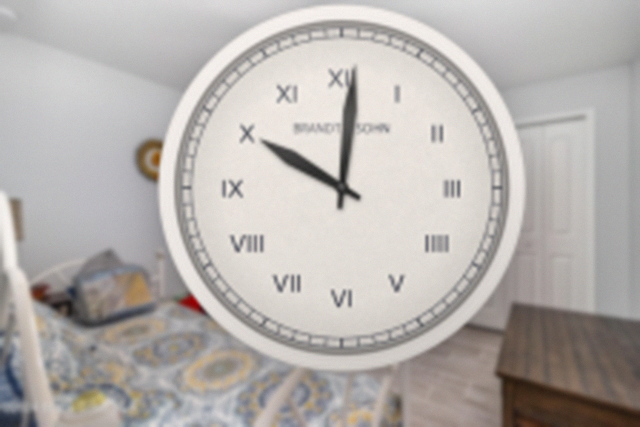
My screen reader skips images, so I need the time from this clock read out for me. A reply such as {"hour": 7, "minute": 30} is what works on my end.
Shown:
{"hour": 10, "minute": 1}
